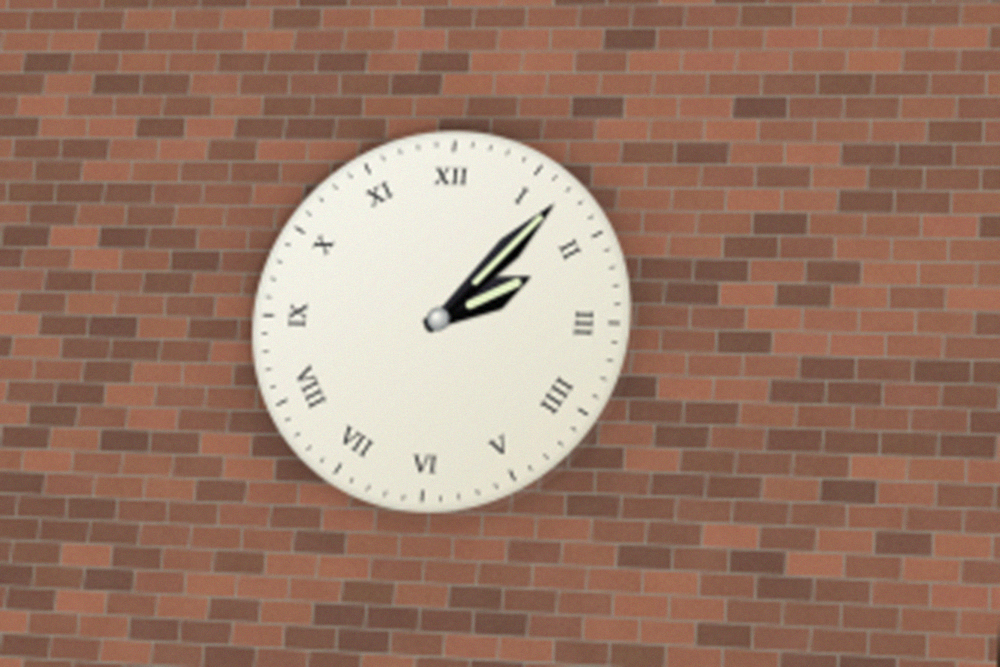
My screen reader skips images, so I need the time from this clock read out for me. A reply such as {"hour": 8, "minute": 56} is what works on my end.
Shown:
{"hour": 2, "minute": 7}
